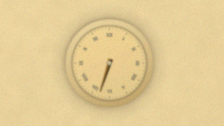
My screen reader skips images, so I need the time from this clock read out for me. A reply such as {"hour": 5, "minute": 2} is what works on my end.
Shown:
{"hour": 6, "minute": 33}
